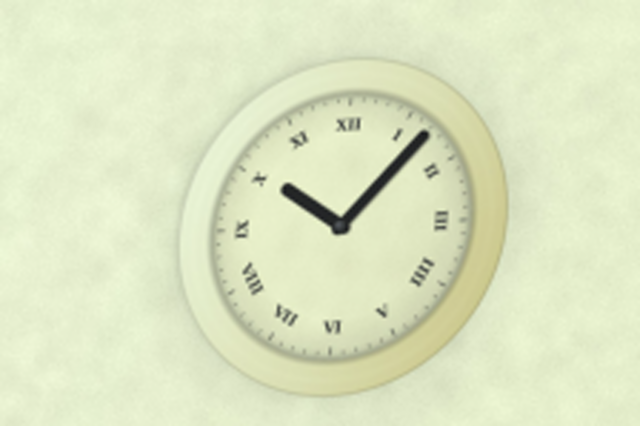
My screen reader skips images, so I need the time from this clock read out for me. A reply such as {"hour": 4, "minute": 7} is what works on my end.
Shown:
{"hour": 10, "minute": 7}
